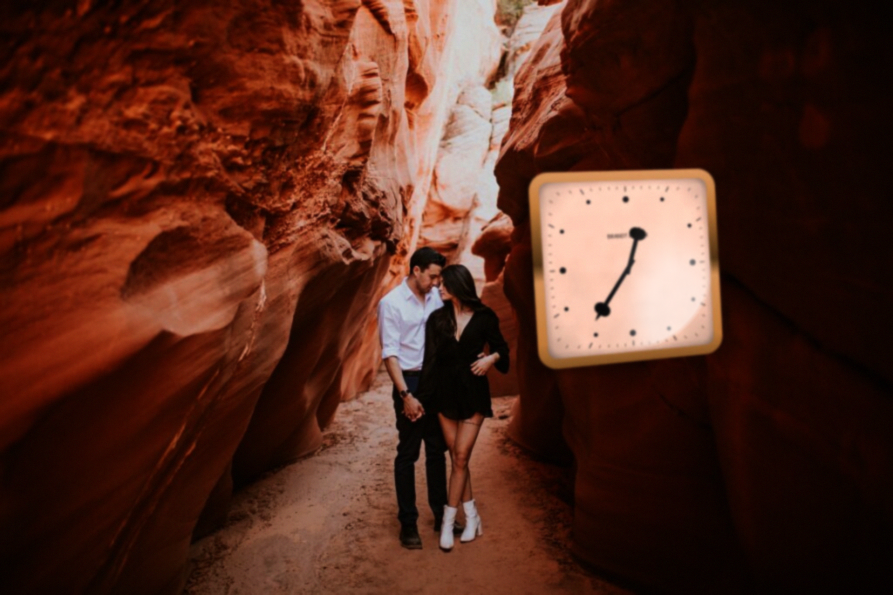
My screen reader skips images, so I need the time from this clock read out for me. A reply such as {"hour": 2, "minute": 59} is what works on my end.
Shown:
{"hour": 12, "minute": 36}
